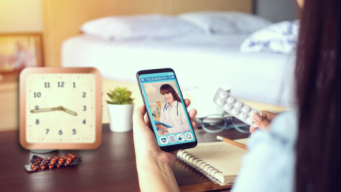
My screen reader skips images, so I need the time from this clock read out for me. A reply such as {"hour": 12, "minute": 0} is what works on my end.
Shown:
{"hour": 3, "minute": 44}
